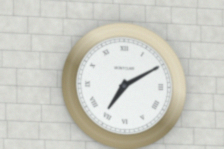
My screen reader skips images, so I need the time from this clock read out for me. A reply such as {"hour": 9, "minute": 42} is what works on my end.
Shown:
{"hour": 7, "minute": 10}
